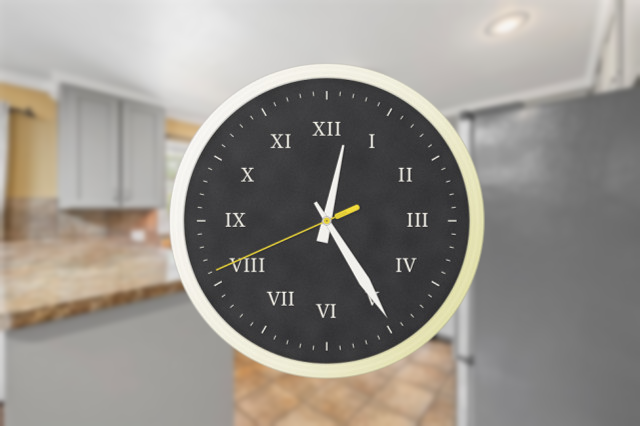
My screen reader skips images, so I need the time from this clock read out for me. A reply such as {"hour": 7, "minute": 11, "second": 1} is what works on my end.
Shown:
{"hour": 12, "minute": 24, "second": 41}
